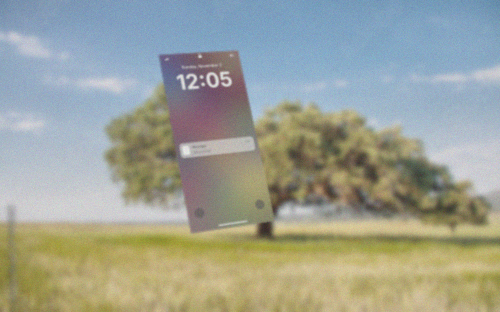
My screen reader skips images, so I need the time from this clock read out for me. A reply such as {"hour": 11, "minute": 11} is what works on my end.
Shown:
{"hour": 12, "minute": 5}
